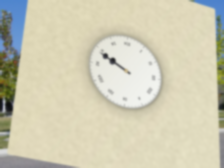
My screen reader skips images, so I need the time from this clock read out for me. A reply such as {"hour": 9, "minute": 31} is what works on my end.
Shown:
{"hour": 9, "minute": 49}
